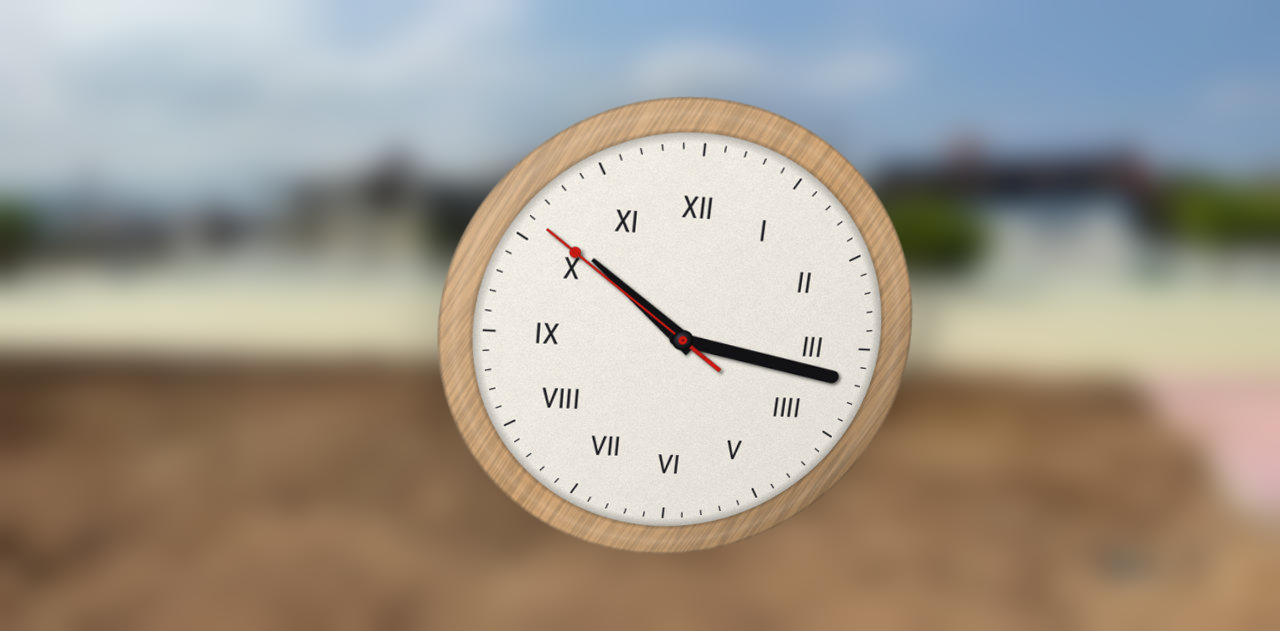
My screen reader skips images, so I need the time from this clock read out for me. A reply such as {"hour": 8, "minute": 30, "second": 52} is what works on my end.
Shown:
{"hour": 10, "minute": 16, "second": 51}
